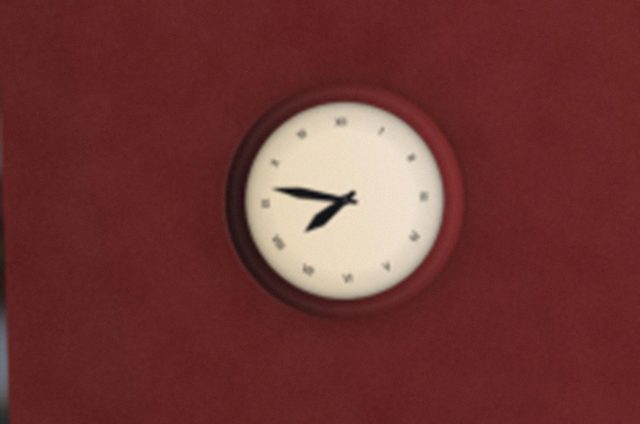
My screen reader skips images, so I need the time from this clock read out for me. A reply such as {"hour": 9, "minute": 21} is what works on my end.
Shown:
{"hour": 7, "minute": 47}
